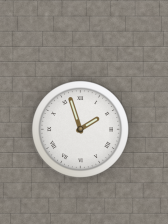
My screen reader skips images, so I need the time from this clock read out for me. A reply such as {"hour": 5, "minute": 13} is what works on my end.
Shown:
{"hour": 1, "minute": 57}
